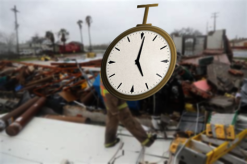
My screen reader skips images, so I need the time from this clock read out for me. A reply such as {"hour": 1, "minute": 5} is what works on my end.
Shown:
{"hour": 5, "minute": 1}
